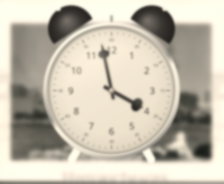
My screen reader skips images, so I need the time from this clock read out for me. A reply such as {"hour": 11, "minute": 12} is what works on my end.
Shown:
{"hour": 3, "minute": 58}
